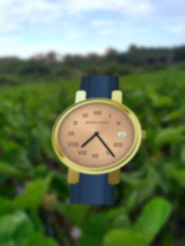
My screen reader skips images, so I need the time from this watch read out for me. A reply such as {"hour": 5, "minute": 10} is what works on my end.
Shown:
{"hour": 7, "minute": 24}
